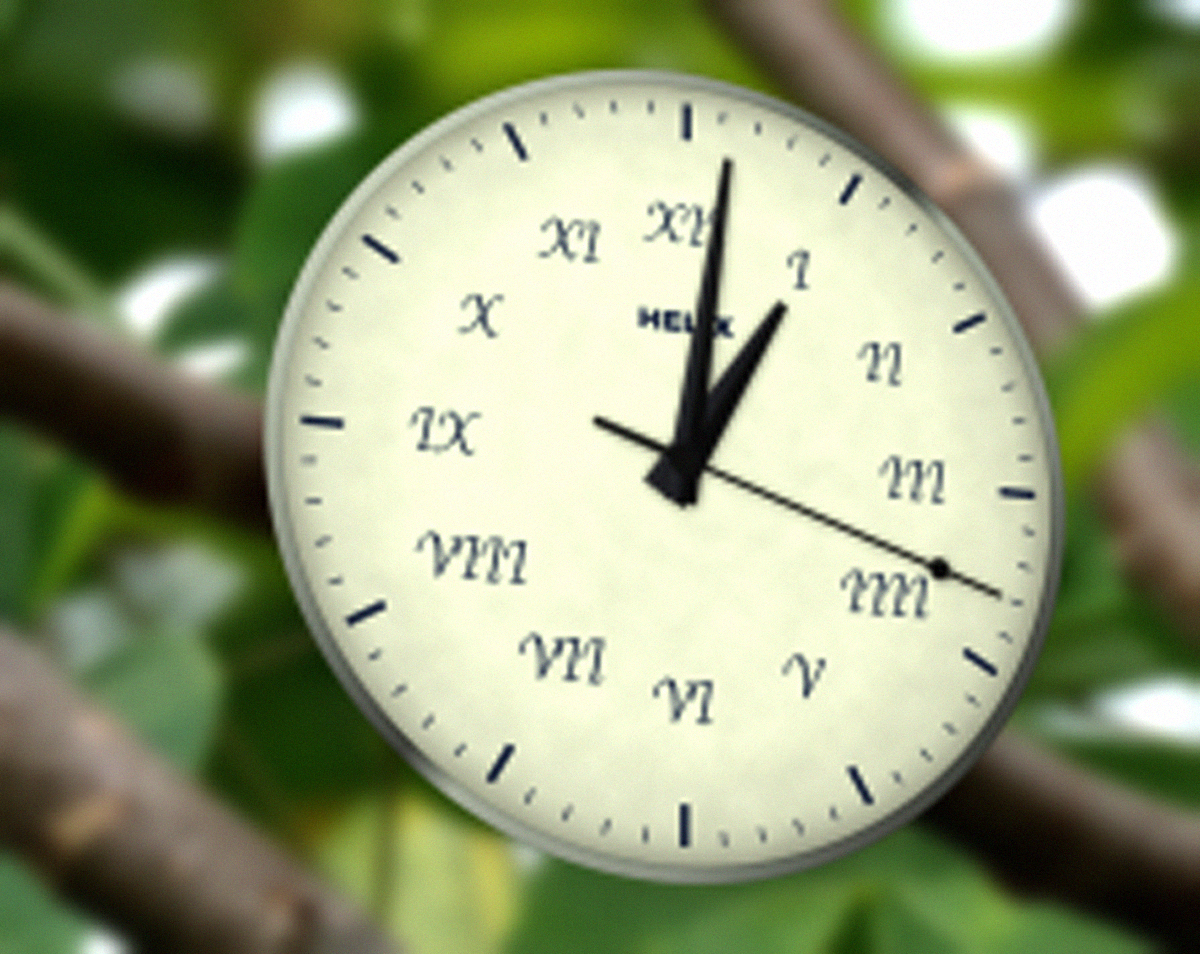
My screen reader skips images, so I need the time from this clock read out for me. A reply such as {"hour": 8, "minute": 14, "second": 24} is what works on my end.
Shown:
{"hour": 1, "minute": 1, "second": 18}
